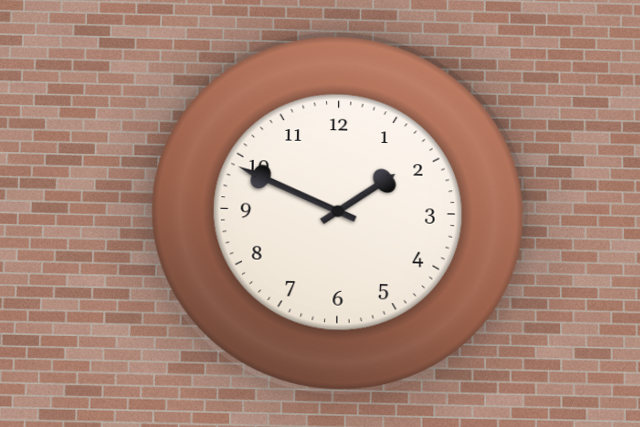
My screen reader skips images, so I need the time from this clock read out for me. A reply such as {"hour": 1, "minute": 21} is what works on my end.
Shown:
{"hour": 1, "minute": 49}
